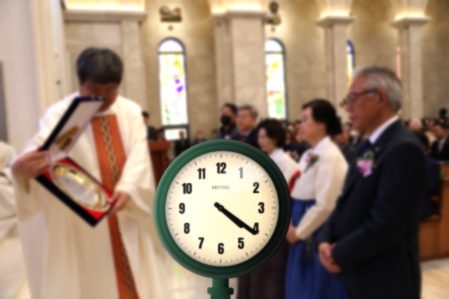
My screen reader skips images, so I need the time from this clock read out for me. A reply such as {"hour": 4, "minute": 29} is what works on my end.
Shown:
{"hour": 4, "minute": 21}
